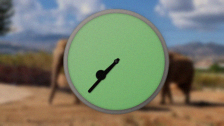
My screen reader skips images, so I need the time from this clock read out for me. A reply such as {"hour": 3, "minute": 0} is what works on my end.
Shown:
{"hour": 7, "minute": 37}
